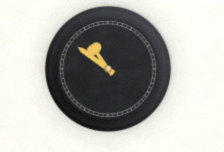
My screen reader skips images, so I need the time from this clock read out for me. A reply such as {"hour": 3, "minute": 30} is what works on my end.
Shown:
{"hour": 10, "minute": 51}
